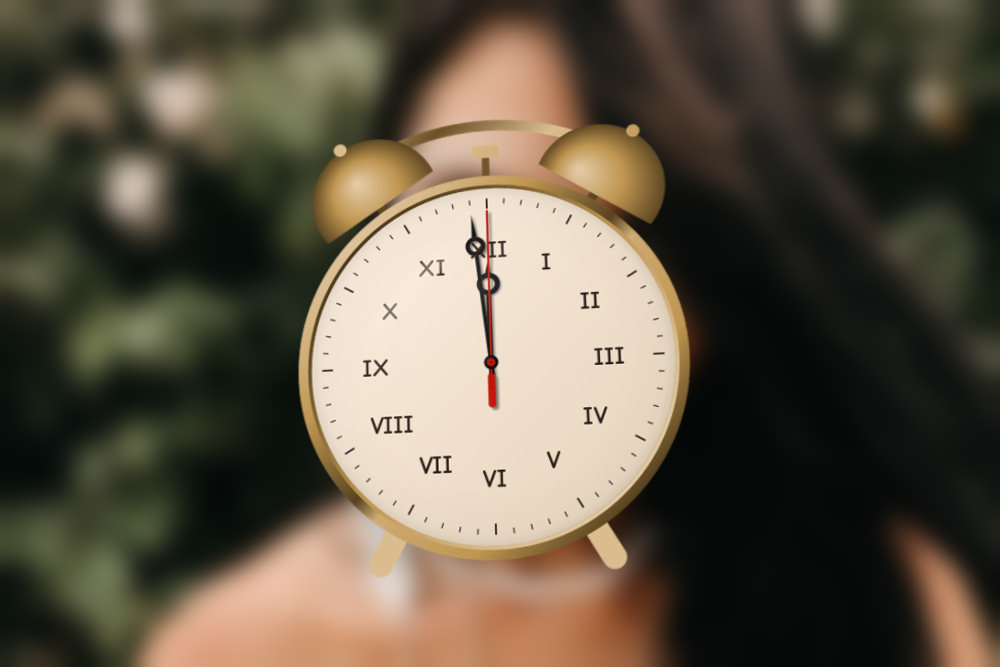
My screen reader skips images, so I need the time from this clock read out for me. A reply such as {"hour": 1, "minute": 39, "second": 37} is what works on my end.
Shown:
{"hour": 11, "minute": 59, "second": 0}
